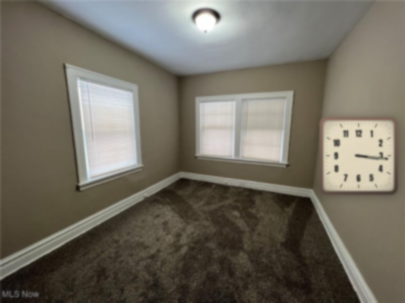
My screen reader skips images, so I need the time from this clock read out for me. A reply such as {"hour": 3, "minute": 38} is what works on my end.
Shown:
{"hour": 3, "minute": 16}
